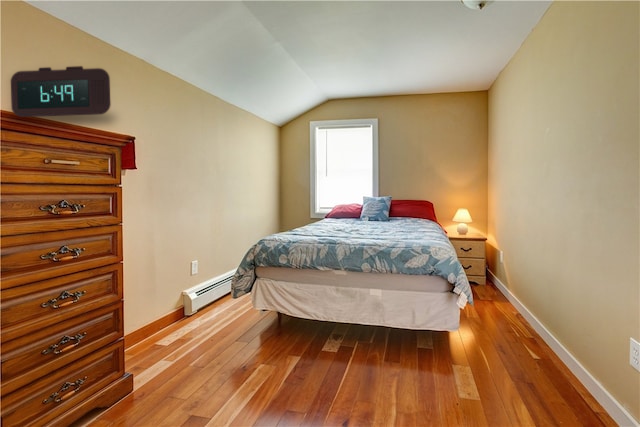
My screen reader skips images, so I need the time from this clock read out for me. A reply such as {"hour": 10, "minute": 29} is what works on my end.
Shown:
{"hour": 6, "minute": 49}
